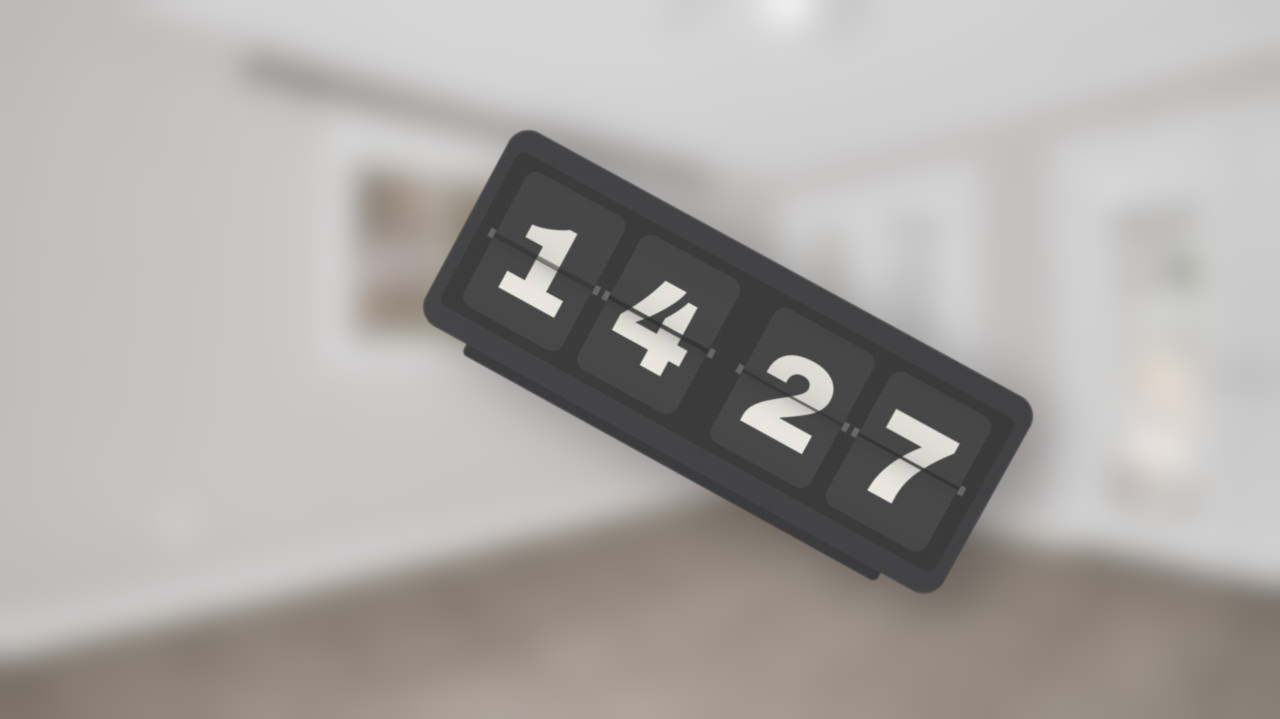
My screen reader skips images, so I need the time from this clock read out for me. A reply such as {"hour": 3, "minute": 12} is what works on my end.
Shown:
{"hour": 14, "minute": 27}
